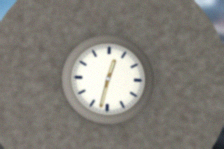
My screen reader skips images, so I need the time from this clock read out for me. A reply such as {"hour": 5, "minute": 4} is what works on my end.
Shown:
{"hour": 12, "minute": 32}
